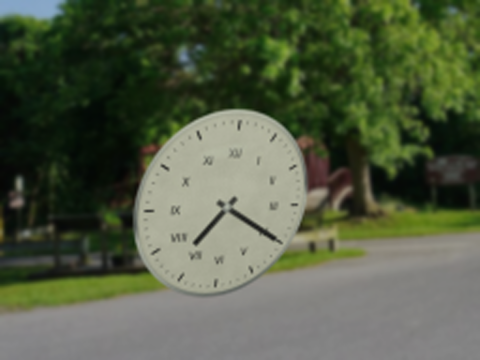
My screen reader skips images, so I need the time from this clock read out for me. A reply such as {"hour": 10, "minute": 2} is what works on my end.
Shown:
{"hour": 7, "minute": 20}
